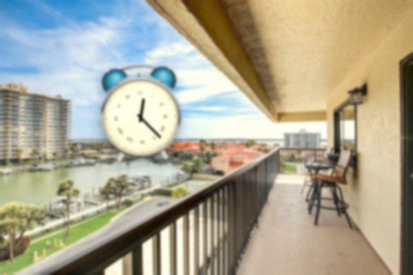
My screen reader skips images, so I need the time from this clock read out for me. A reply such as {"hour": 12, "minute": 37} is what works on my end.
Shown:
{"hour": 12, "minute": 23}
